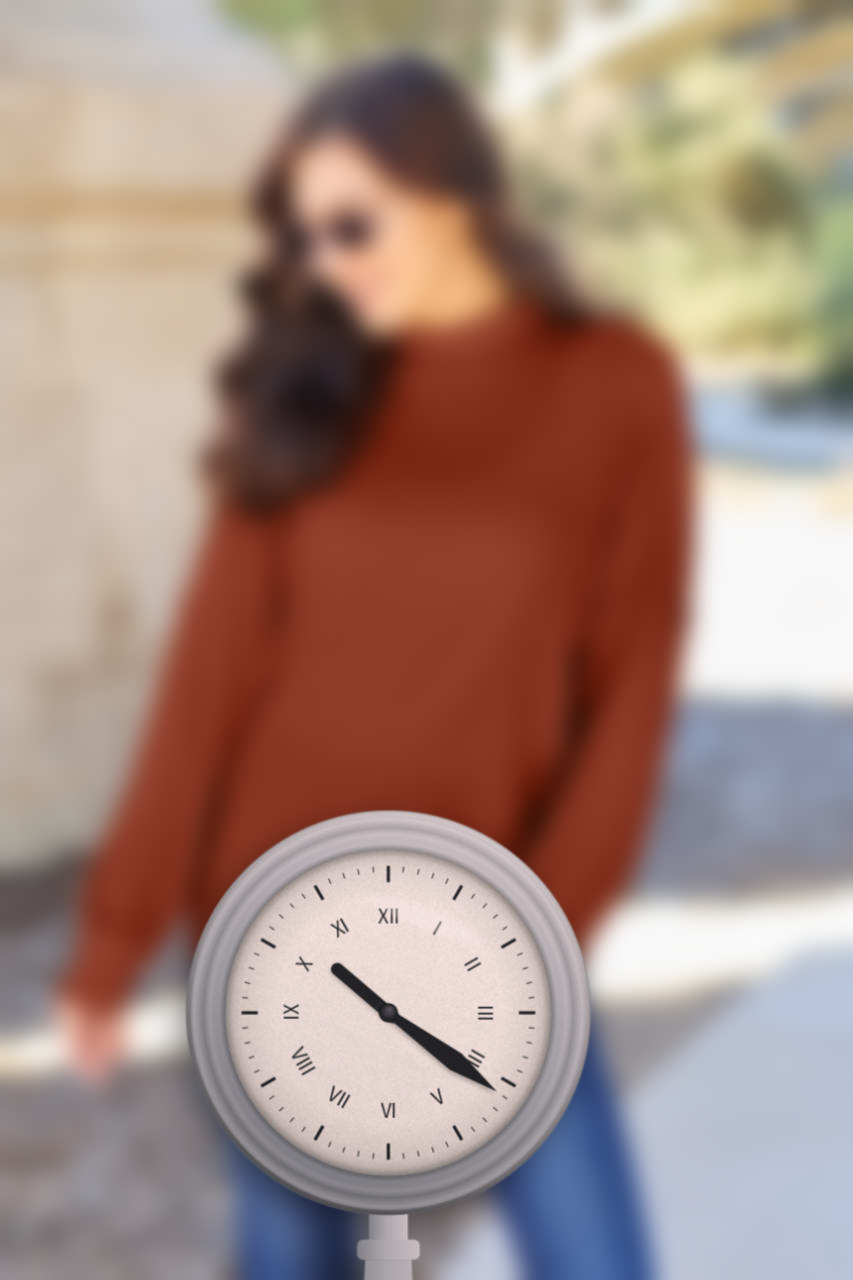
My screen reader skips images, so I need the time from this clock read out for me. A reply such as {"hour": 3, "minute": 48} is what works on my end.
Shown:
{"hour": 10, "minute": 21}
